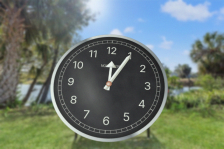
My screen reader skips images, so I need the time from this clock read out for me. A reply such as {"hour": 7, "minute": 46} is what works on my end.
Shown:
{"hour": 12, "minute": 5}
